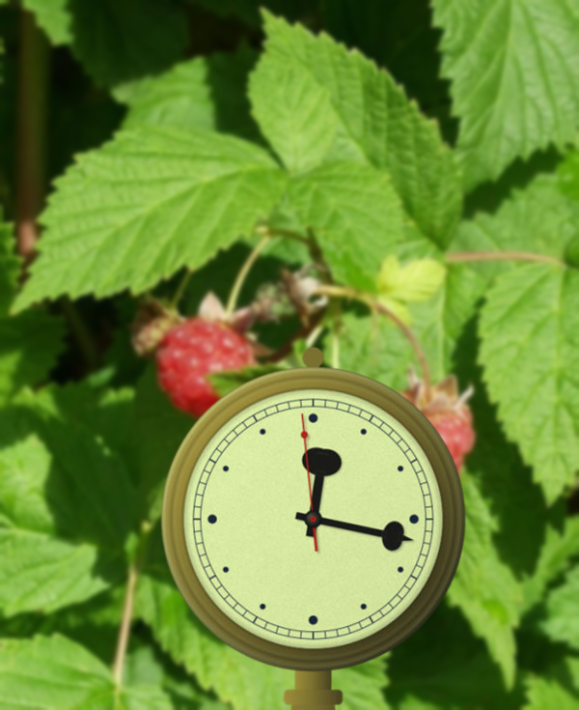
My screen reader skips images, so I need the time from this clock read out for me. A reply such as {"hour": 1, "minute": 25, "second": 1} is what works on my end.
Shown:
{"hour": 12, "minute": 16, "second": 59}
